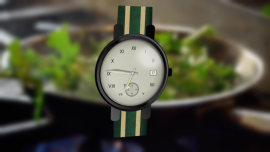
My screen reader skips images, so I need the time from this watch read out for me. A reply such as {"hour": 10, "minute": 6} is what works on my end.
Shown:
{"hour": 6, "minute": 46}
